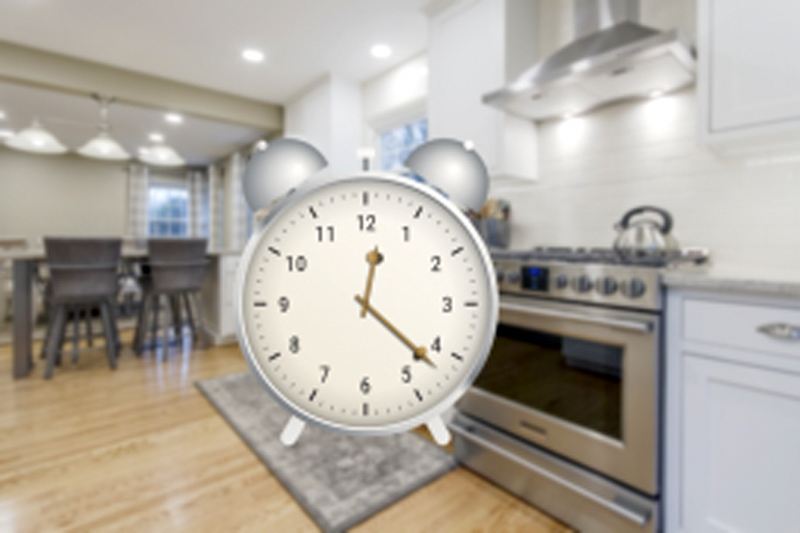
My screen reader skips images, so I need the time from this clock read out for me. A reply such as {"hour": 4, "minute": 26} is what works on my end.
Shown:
{"hour": 12, "minute": 22}
